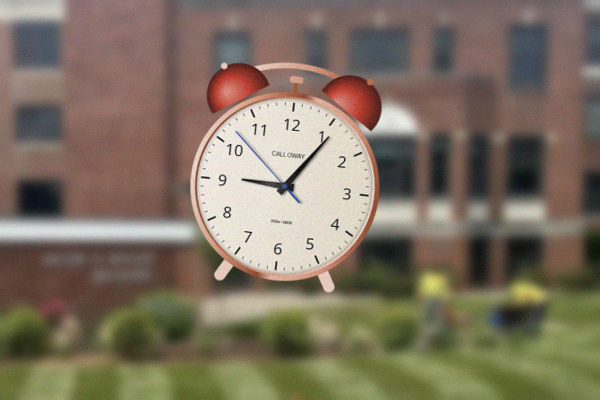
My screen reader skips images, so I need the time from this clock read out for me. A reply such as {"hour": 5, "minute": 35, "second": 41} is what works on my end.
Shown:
{"hour": 9, "minute": 5, "second": 52}
